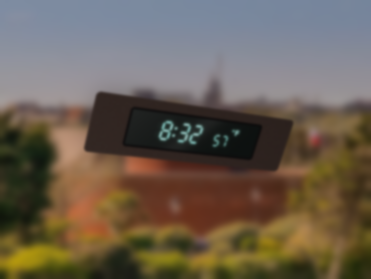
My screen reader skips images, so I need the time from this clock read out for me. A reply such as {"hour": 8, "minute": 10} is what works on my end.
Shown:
{"hour": 8, "minute": 32}
